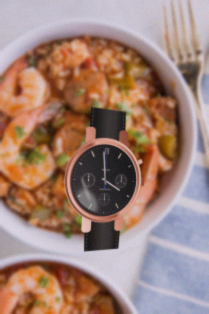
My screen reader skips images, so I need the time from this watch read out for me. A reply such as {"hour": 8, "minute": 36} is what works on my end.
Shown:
{"hour": 3, "minute": 59}
